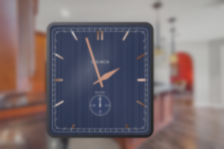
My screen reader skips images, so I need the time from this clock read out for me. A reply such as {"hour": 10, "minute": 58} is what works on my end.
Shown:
{"hour": 1, "minute": 57}
